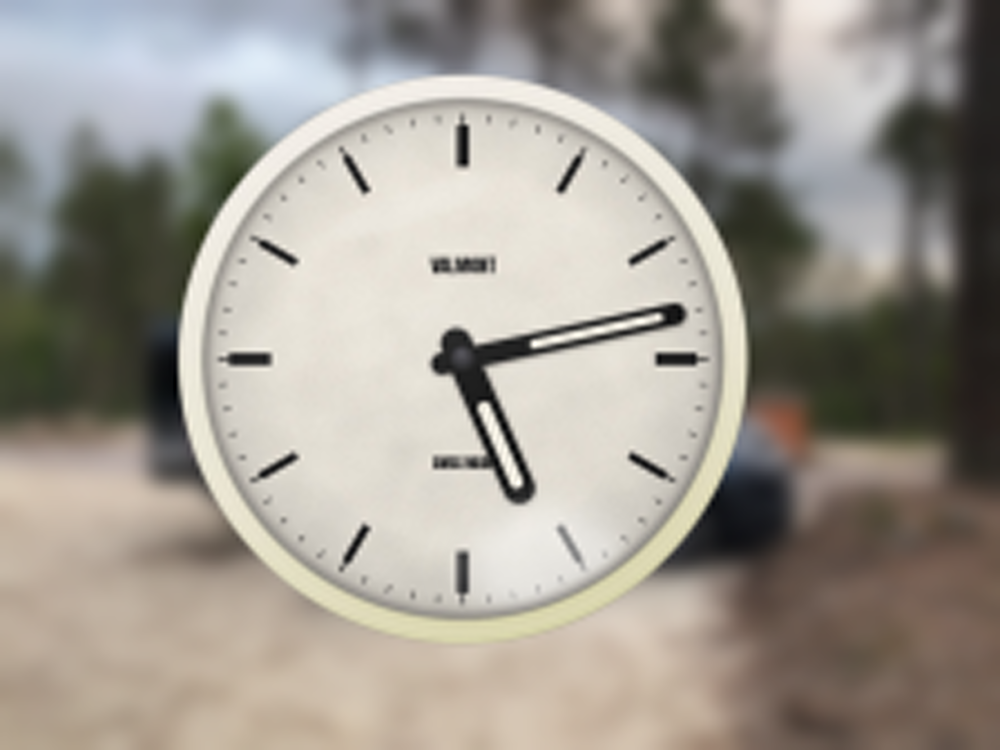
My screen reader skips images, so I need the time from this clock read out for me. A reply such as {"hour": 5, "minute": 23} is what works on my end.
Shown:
{"hour": 5, "minute": 13}
